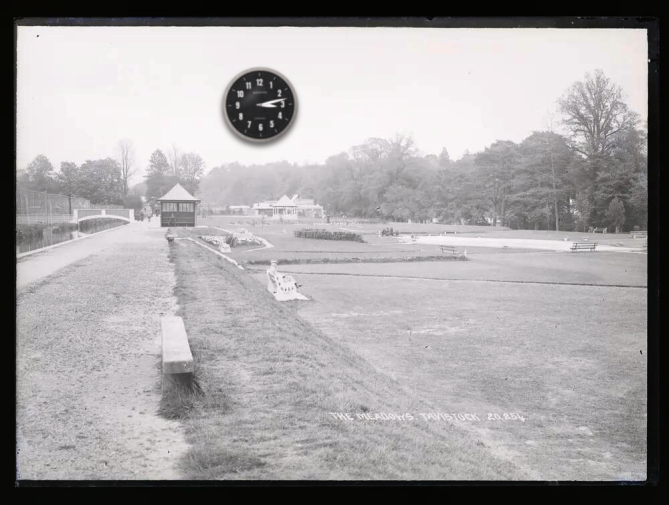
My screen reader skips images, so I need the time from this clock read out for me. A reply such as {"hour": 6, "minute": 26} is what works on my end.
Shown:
{"hour": 3, "minute": 13}
